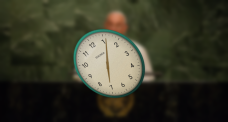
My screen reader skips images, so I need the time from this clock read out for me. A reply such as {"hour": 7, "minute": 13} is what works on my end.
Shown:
{"hour": 7, "minute": 6}
